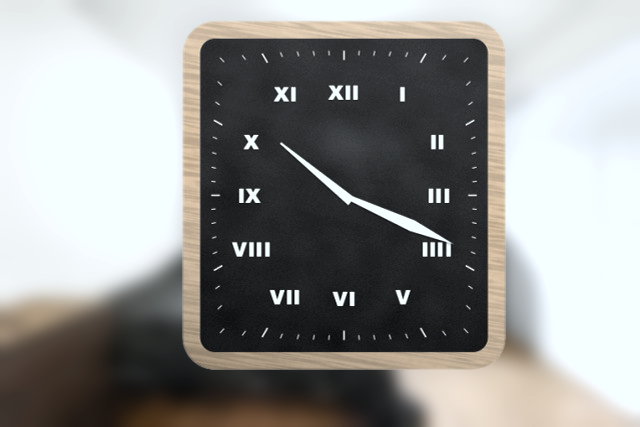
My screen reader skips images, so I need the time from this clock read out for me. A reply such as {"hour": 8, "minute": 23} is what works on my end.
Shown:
{"hour": 10, "minute": 19}
